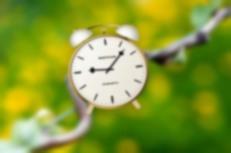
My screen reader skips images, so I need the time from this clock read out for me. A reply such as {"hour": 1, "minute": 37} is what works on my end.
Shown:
{"hour": 9, "minute": 7}
